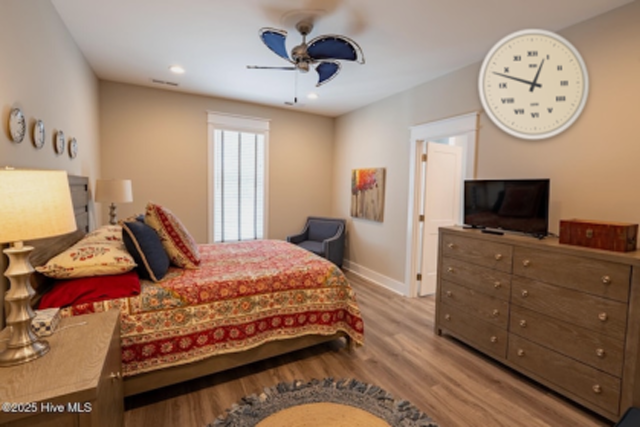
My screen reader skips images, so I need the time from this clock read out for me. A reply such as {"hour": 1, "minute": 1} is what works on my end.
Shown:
{"hour": 12, "minute": 48}
